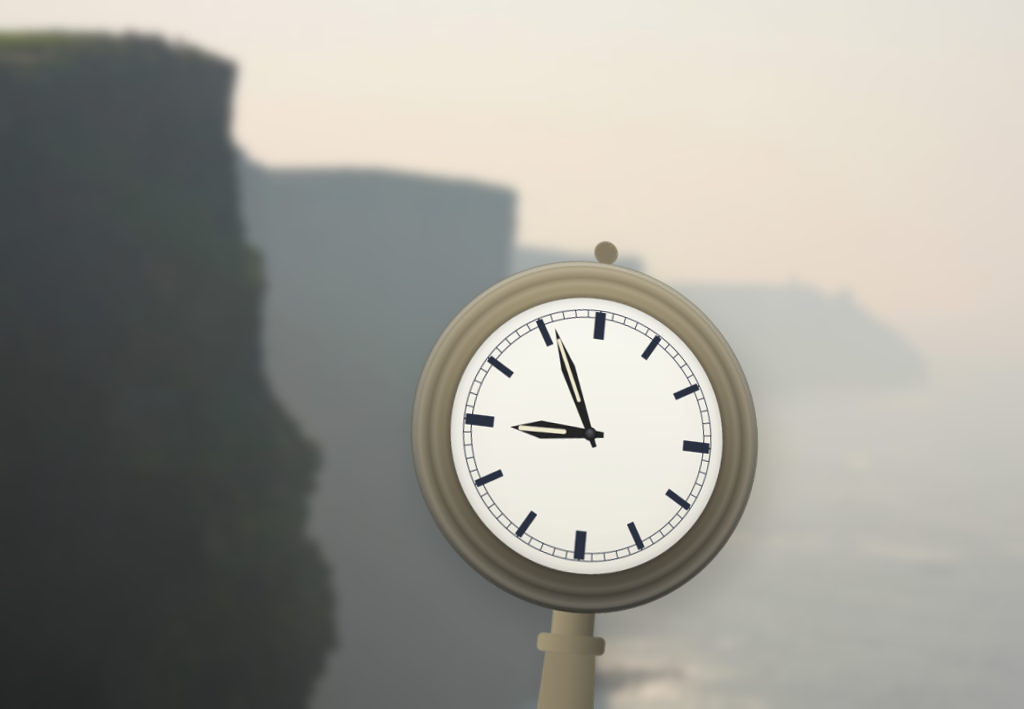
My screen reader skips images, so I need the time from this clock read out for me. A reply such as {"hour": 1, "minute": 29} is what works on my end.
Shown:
{"hour": 8, "minute": 56}
